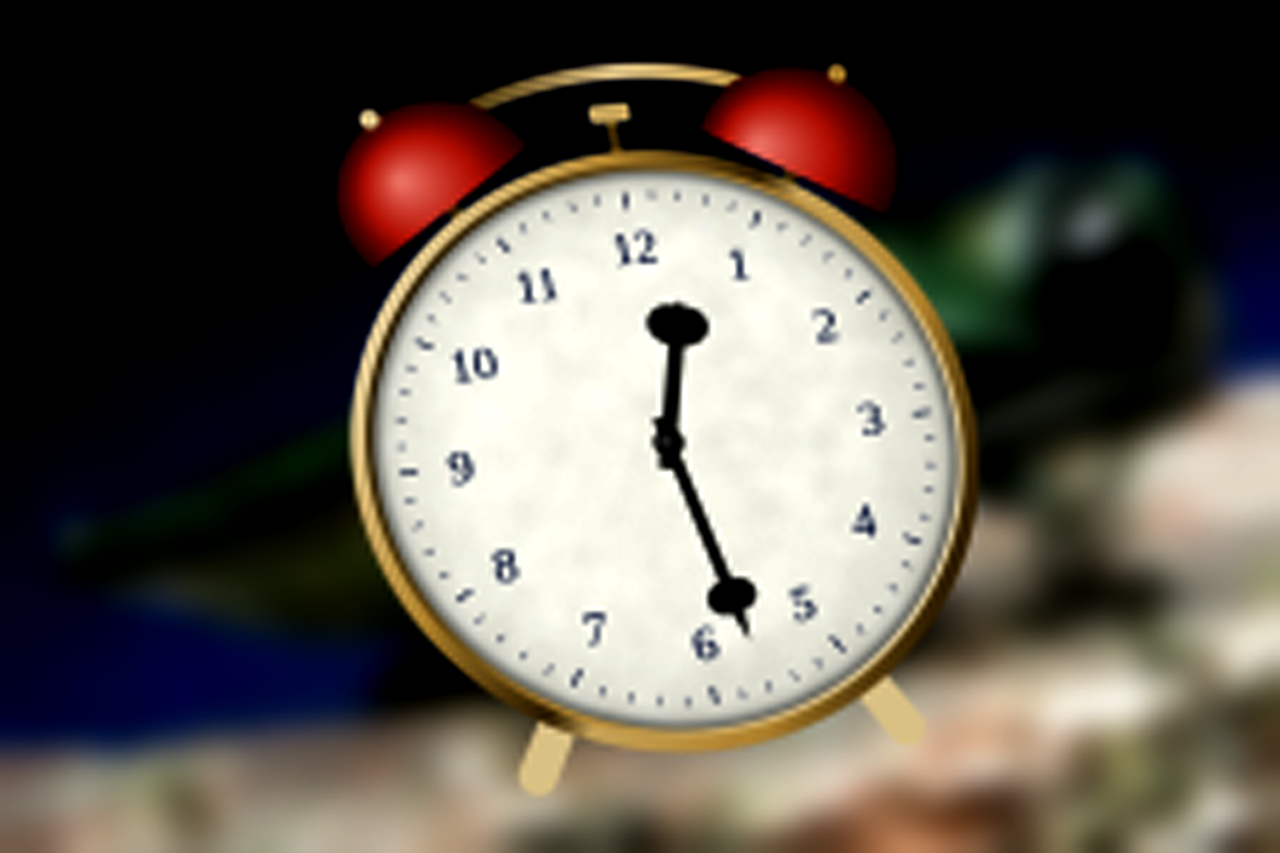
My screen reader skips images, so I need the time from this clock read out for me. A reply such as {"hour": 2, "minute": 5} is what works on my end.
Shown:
{"hour": 12, "minute": 28}
